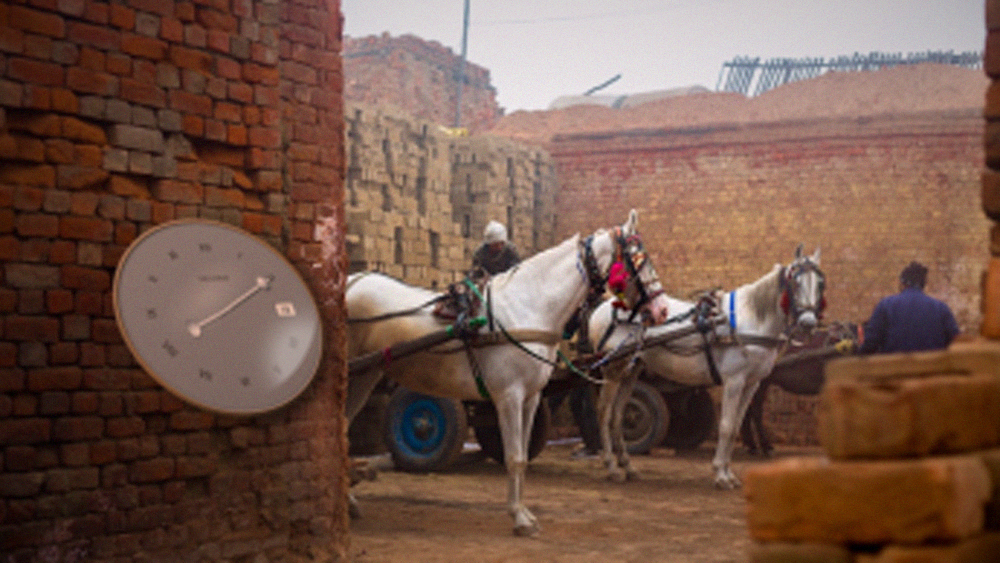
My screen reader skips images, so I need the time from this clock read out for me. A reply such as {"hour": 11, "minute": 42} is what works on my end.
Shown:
{"hour": 8, "minute": 10}
